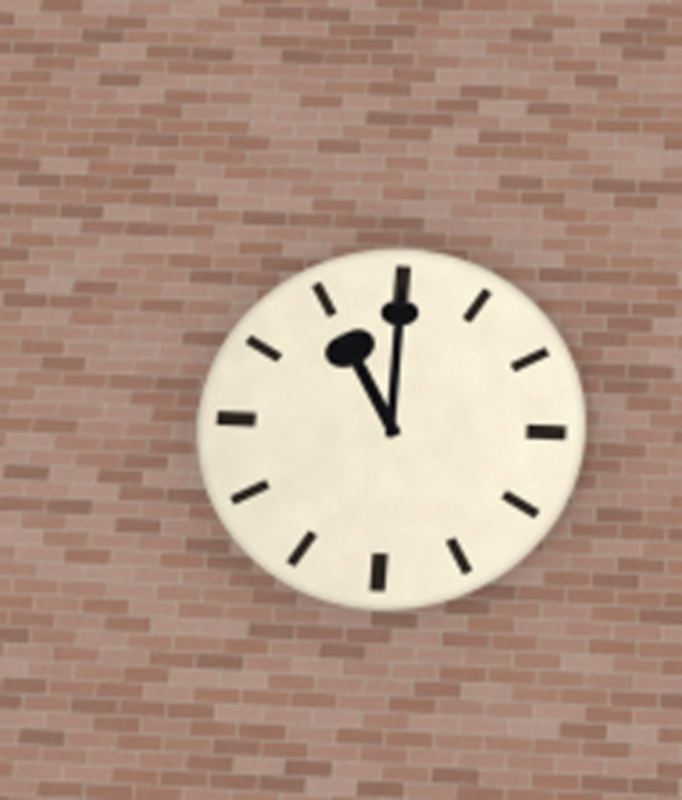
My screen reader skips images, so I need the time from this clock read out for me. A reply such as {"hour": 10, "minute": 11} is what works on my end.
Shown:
{"hour": 11, "minute": 0}
